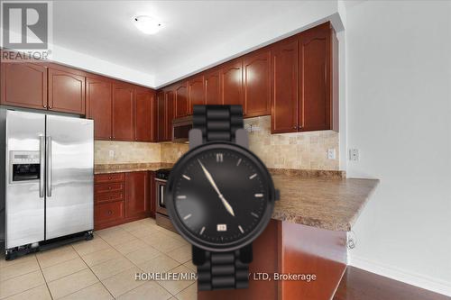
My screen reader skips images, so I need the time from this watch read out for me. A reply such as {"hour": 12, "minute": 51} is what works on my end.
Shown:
{"hour": 4, "minute": 55}
